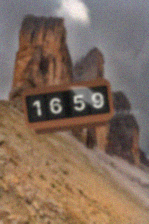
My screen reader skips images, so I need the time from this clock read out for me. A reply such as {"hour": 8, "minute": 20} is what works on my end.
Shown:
{"hour": 16, "minute": 59}
